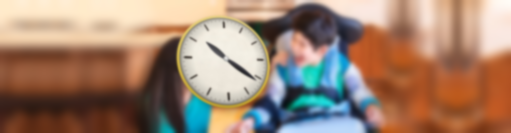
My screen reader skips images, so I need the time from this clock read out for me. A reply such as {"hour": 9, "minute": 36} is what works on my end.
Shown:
{"hour": 10, "minute": 21}
